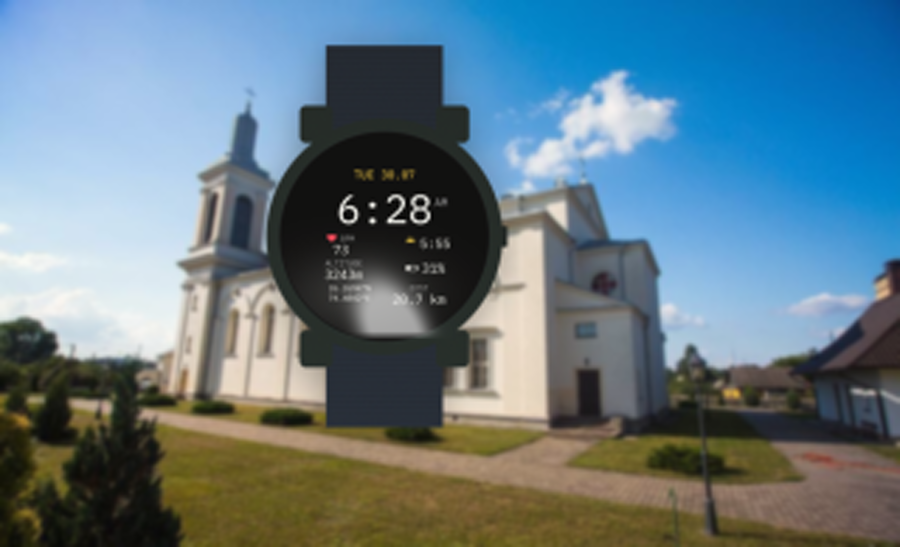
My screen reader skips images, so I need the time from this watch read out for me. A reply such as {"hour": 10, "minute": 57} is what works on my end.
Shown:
{"hour": 6, "minute": 28}
